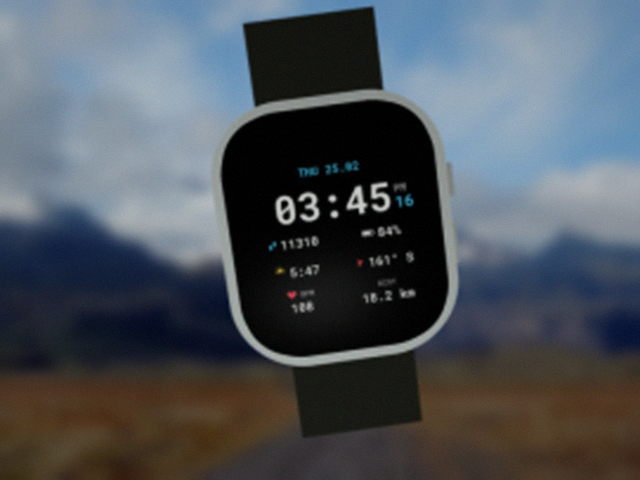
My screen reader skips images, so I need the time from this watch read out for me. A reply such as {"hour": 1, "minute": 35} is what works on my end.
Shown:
{"hour": 3, "minute": 45}
